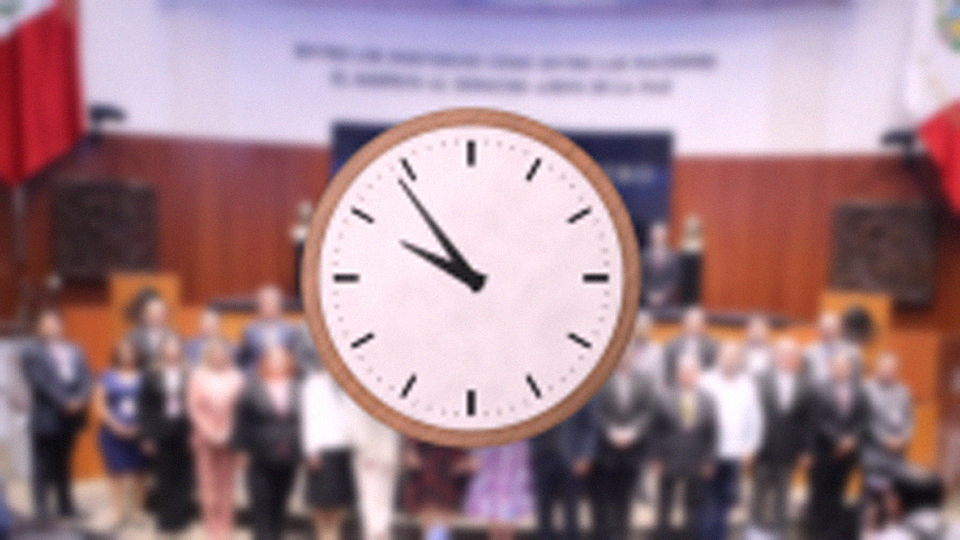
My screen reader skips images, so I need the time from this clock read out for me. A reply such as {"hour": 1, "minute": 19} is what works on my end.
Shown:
{"hour": 9, "minute": 54}
